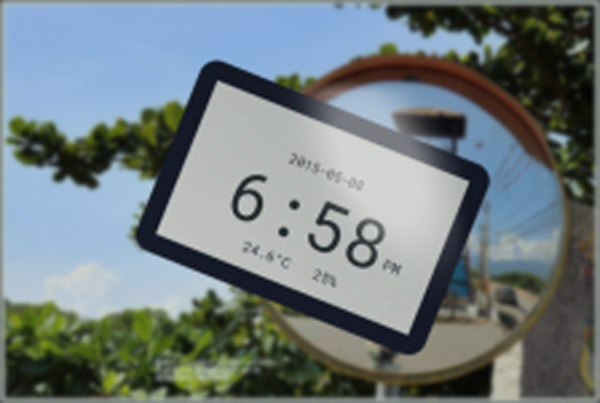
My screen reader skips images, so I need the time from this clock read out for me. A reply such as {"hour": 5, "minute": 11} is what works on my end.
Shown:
{"hour": 6, "minute": 58}
